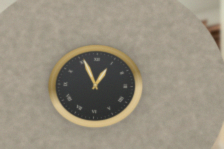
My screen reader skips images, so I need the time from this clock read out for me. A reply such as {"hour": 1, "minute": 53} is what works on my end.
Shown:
{"hour": 12, "minute": 56}
